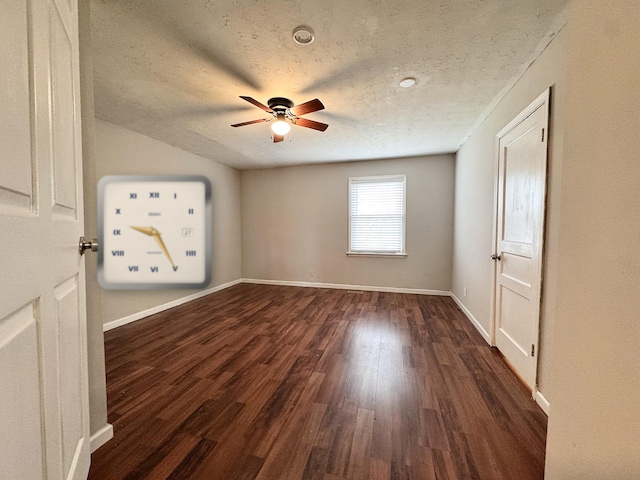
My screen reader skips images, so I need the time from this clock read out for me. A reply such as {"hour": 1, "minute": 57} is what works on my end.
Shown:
{"hour": 9, "minute": 25}
